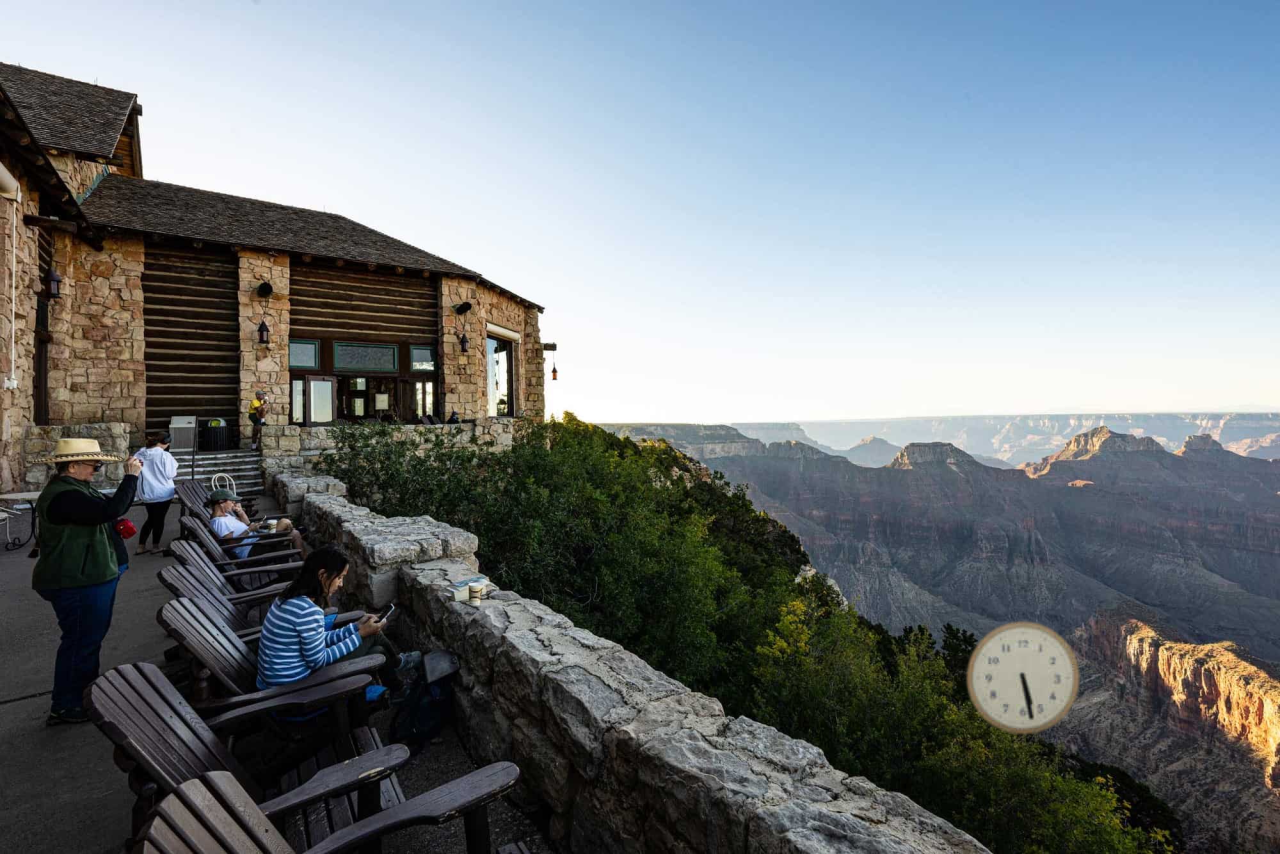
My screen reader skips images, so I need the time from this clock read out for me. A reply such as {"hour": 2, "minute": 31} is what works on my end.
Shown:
{"hour": 5, "minute": 28}
